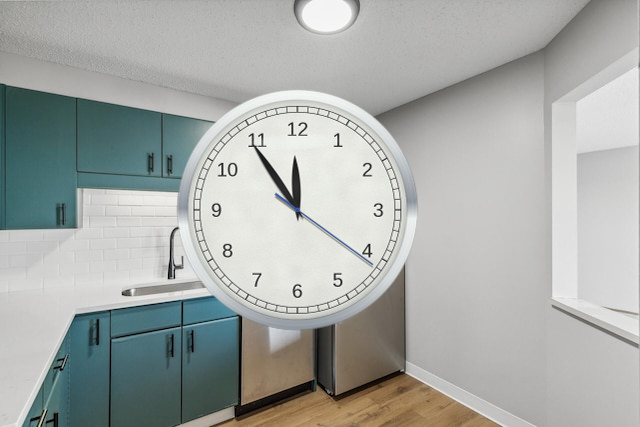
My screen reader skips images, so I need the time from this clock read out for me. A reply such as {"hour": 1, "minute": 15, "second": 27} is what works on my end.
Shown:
{"hour": 11, "minute": 54, "second": 21}
